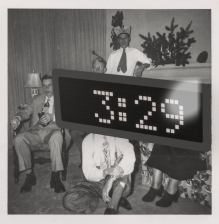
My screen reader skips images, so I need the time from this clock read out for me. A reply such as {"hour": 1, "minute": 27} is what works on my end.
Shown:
{"hour": 3, "minute": 29}
